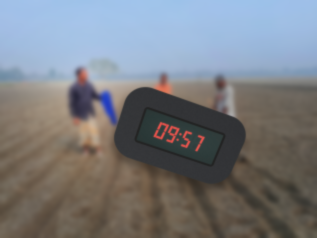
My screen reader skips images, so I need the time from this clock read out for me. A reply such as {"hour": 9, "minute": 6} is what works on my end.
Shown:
{"hour": 9, "minute": 57}
